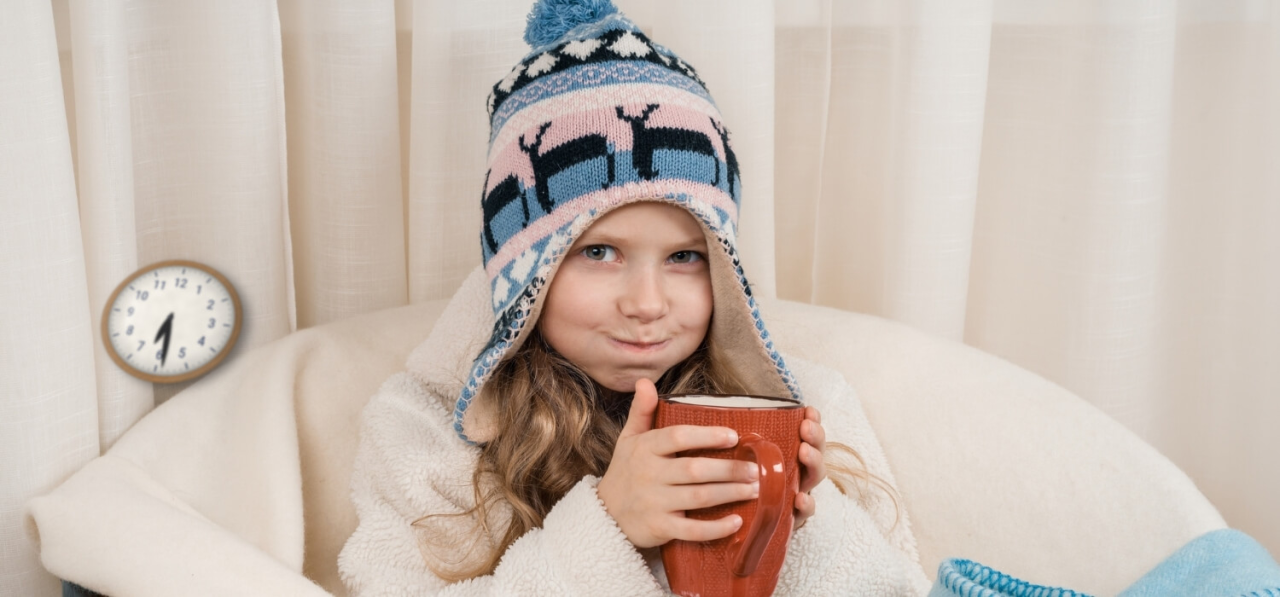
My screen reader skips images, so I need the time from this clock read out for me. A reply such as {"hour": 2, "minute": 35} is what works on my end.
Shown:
{"hour": 6, "minute": 29}
